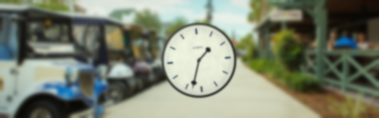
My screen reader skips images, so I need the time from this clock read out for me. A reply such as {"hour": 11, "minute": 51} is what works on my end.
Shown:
{"hour": 1, "minute": 33}
